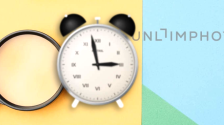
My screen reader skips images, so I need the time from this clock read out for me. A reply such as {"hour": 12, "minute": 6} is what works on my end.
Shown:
{"hour": 2, "minute": 58}
